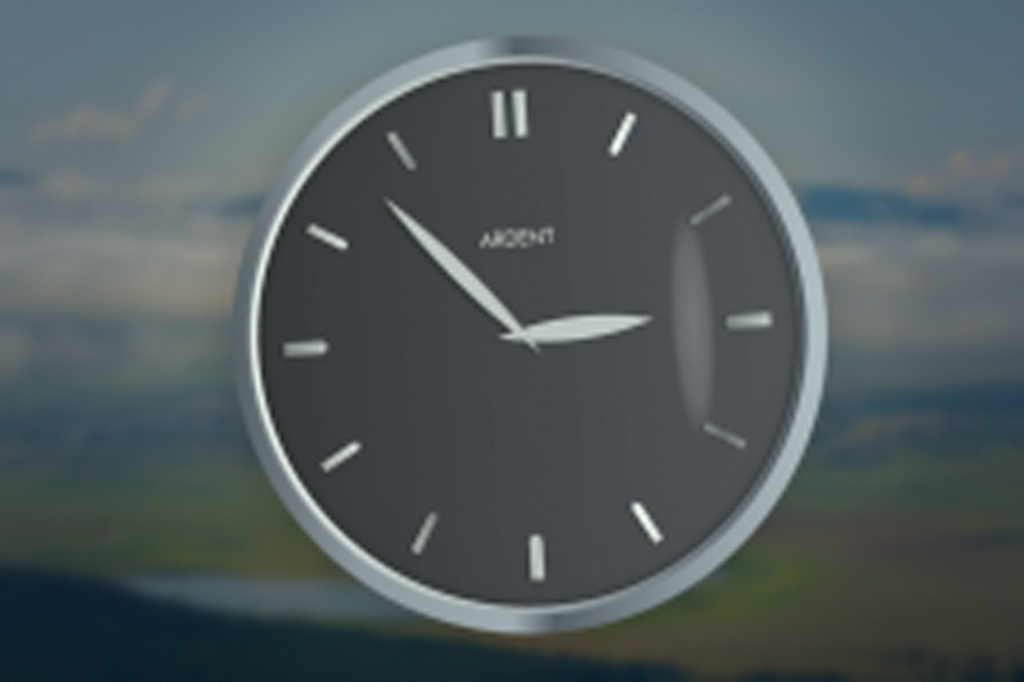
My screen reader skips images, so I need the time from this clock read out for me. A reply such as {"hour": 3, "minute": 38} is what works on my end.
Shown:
{"hour": 2, "minute": 53}
